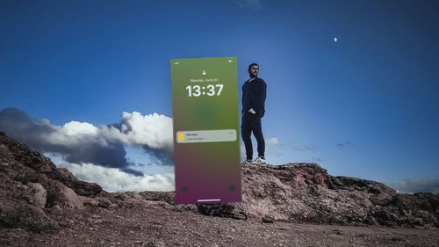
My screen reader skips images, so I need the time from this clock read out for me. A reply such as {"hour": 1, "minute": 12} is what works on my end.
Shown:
{"hour": 13, "minute": 37}
